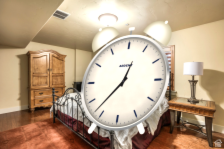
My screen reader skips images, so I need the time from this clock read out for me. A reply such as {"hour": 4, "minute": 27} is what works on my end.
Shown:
{"hour": 12, "minute": 37}
